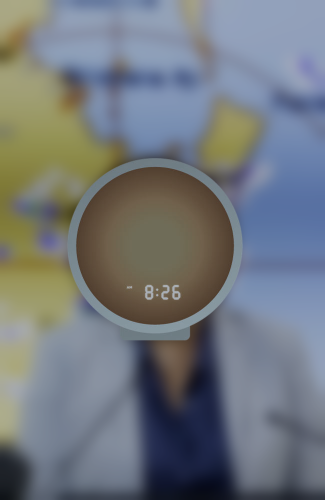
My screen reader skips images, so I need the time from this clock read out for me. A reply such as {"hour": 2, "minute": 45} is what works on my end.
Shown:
{"hour": 8, "minute": 26}
